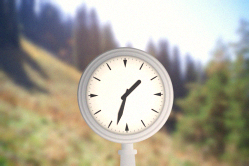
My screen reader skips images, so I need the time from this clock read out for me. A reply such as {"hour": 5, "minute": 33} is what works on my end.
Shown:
{"hour": 1, "minute": 33}
